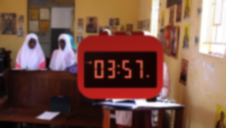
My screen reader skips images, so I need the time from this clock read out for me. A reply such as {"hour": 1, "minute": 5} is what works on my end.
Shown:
{"hour": 3, "minute": 57}
